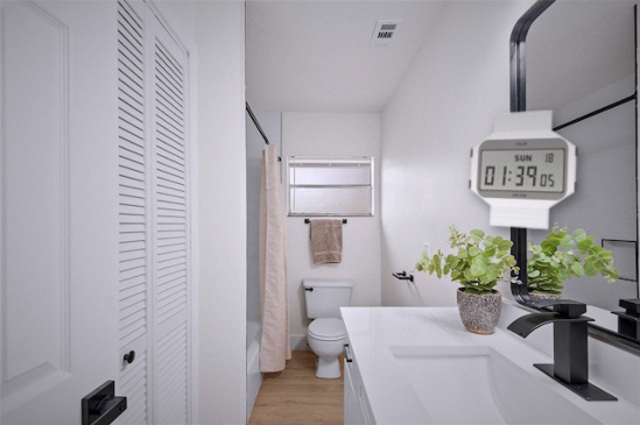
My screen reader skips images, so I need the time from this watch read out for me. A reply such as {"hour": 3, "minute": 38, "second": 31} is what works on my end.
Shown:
{"hour": 1, "minute": 39, "second": 5}
